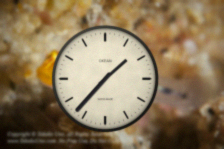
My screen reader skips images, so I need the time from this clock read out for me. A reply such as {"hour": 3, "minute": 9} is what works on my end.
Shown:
{"hour": 1, "minute": 37}
